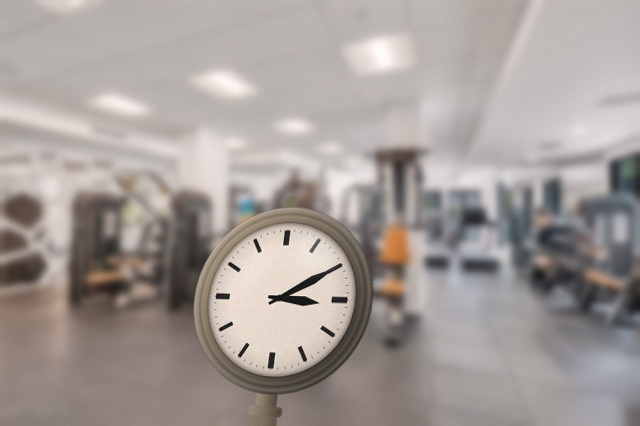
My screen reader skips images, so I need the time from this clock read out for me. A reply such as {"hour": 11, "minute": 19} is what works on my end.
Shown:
{"hour": 3, "minute": 10}
